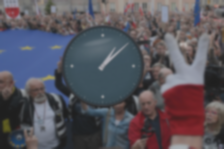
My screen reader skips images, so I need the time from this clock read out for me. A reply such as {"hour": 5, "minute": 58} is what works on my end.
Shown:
{"hour": 1, "minute": 8}
